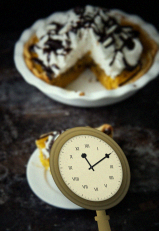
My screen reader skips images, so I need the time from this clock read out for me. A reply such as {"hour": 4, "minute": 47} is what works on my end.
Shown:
{"hour": 11, "minute": 10}
